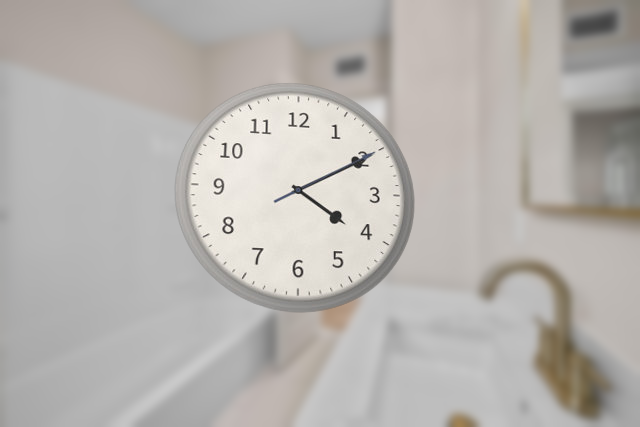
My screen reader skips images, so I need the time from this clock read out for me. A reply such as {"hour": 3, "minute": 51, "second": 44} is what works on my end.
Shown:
{"hour": 4, "minute": 10, "second": 10}
